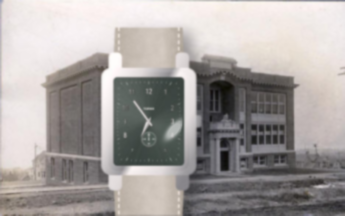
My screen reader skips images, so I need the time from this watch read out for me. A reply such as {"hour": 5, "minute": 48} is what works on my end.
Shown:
{"hour": 6, "minute": 54}
